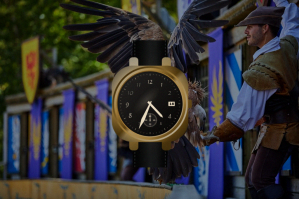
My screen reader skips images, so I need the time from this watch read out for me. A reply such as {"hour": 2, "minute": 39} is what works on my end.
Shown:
{"hour": 4, "minute": 34}
